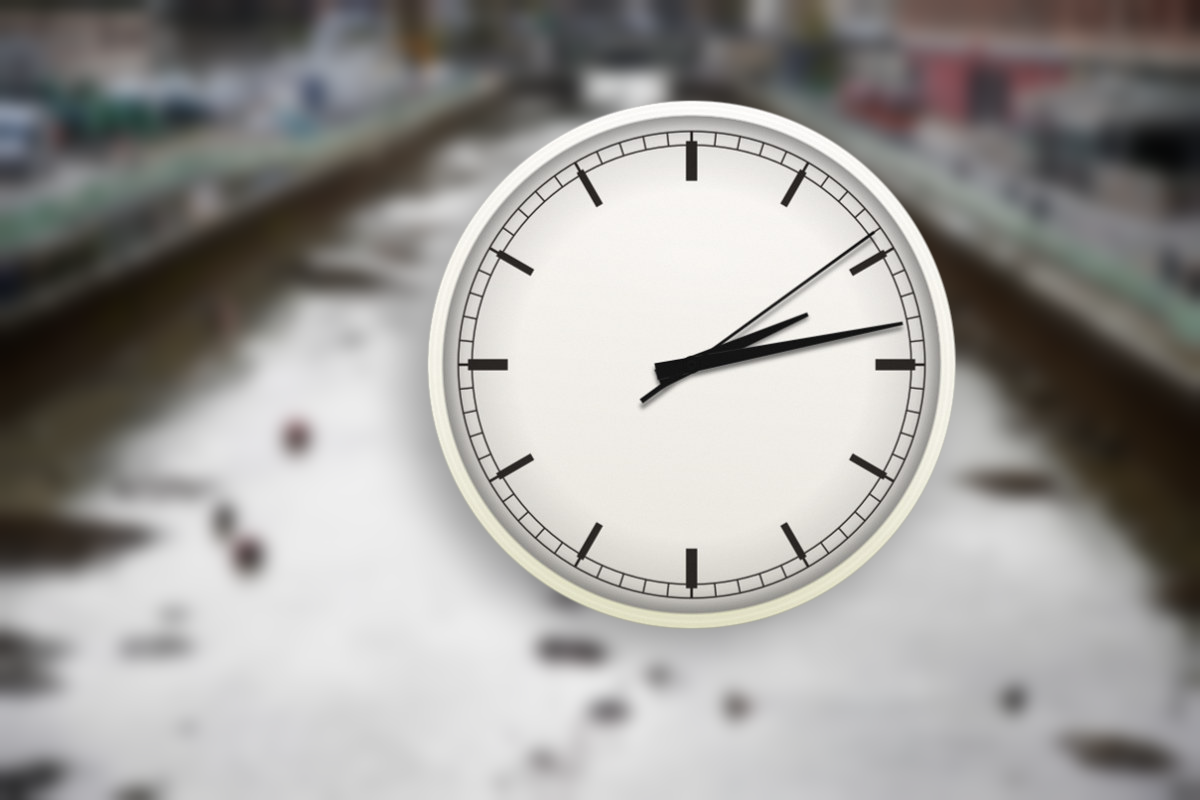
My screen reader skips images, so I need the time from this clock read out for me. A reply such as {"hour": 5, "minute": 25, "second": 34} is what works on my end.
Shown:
{"hour": 2, "minute": 13, "second": 9}
